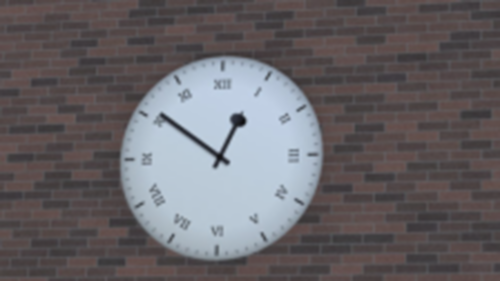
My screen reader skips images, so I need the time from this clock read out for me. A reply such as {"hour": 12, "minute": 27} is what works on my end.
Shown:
{"hour": 12, "minute": 51}
